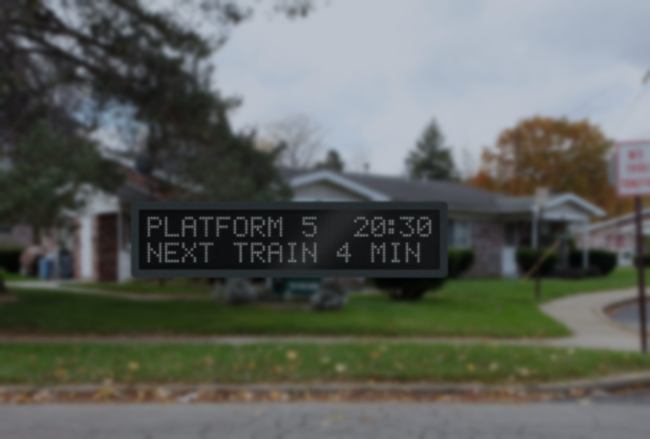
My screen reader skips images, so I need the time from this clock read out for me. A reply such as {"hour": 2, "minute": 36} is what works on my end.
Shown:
{"hour": 20, "minute": 30}
